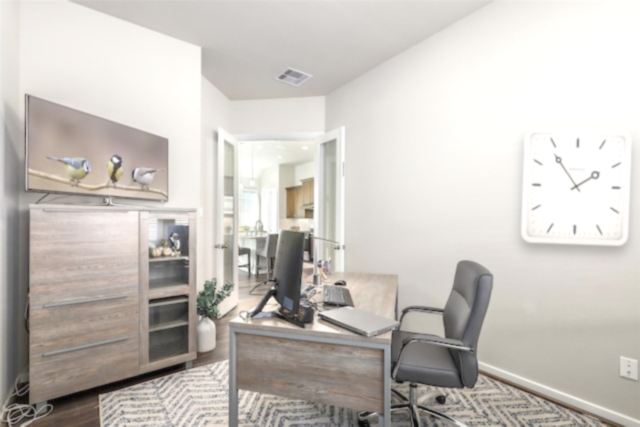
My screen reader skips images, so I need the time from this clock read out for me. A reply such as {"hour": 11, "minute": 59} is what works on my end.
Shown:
{"hour": 1, "minute": 54}
